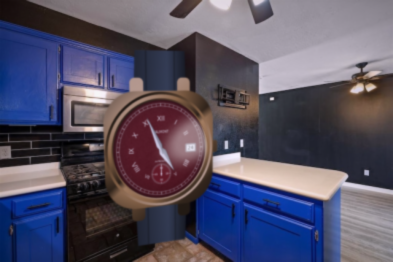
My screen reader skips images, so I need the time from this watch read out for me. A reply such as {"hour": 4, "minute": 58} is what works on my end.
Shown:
{"hour": 4, "minute": 56}
